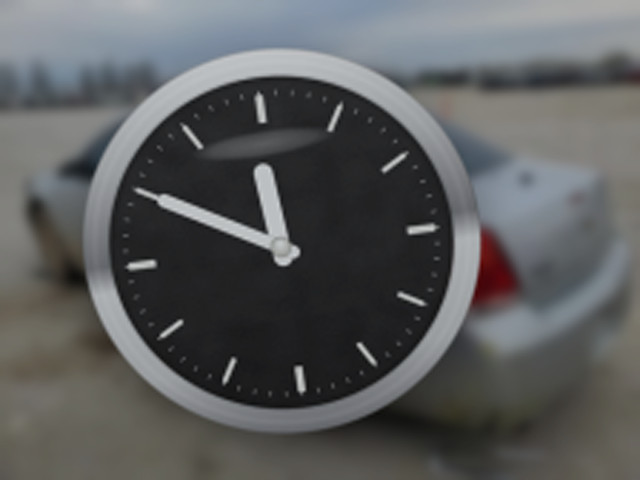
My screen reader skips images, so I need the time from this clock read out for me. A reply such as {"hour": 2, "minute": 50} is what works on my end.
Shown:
{"hour": 11, "minute": 50}
